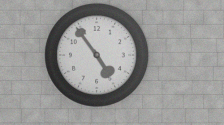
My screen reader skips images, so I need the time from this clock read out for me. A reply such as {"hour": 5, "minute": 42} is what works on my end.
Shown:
{"hour": 4, "minute": 54}
